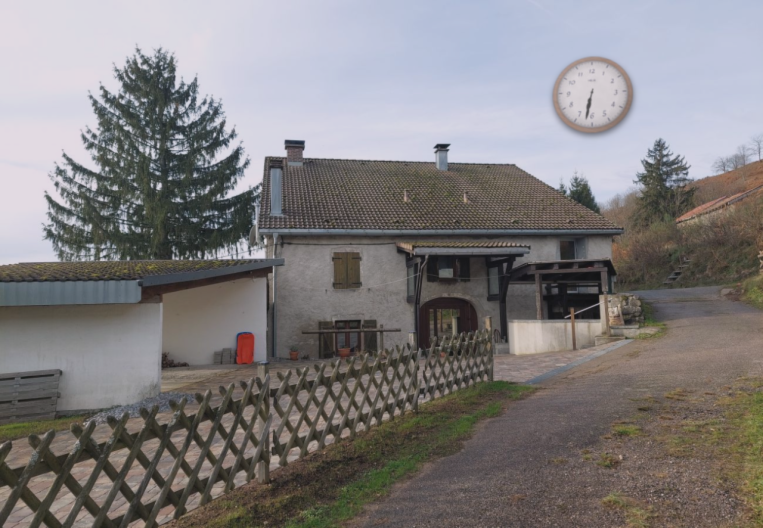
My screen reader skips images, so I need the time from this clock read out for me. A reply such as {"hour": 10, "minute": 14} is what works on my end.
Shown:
{"hour": 6, "minute": 32}
